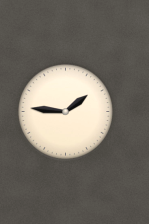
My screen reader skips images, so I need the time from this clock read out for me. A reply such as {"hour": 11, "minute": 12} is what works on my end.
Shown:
{"hour": 1, "minute": 46}
